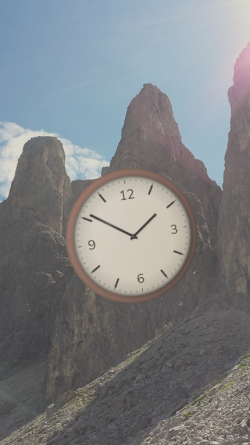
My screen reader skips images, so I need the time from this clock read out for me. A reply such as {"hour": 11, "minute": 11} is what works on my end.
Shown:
{"hour": 1, "minute": 51}
